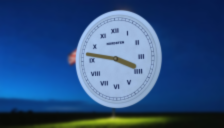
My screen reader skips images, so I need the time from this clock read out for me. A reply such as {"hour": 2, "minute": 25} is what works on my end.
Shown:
{"hour": 3, "minute": 47}
